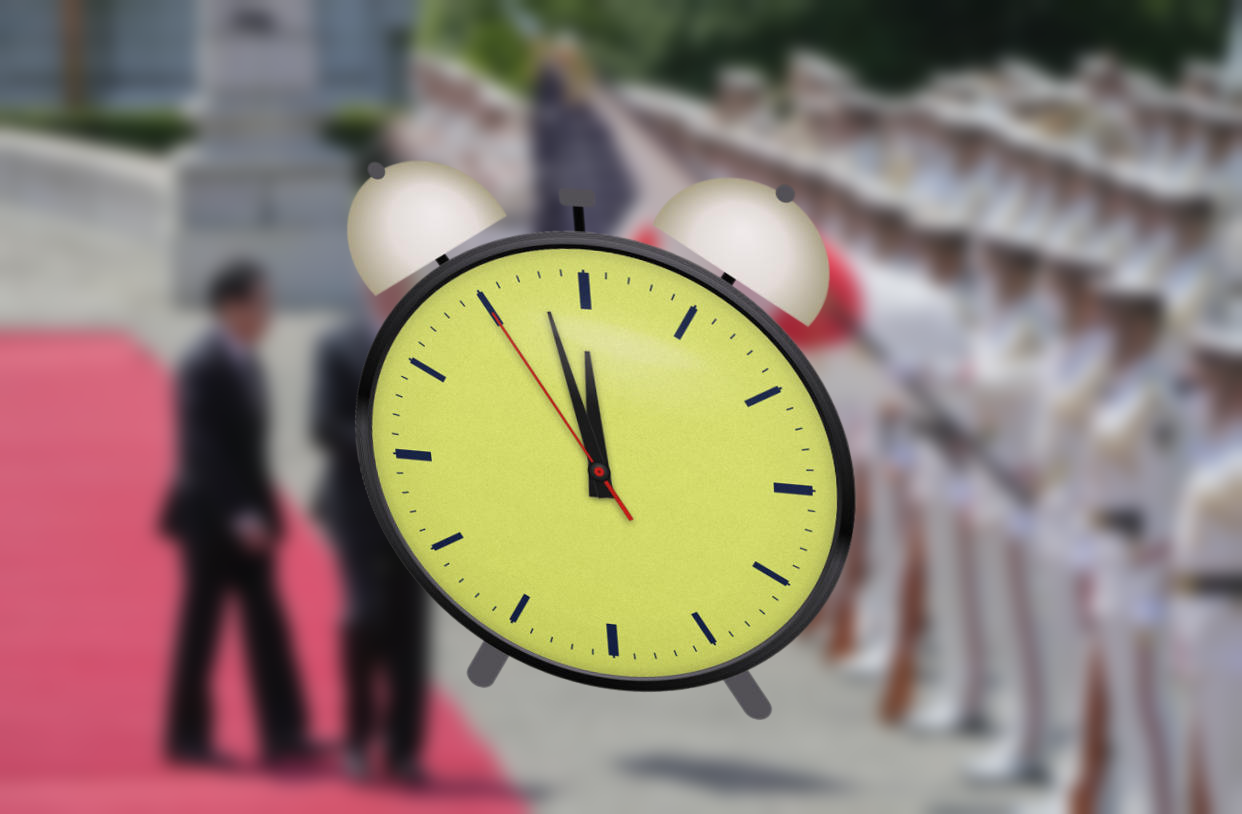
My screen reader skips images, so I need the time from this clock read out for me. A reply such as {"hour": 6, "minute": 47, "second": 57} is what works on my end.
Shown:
{"hour": 11, "minute": 57, "second": 55}
